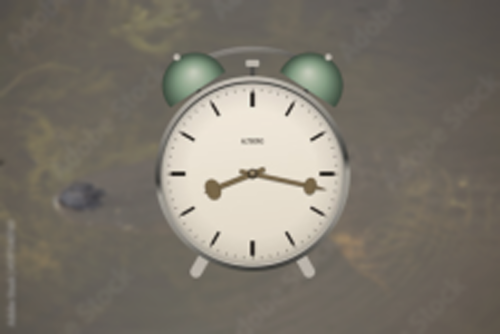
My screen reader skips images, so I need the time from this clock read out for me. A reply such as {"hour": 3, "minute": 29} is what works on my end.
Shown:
{"hour": 8, "minute": 17}
